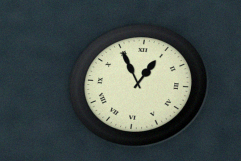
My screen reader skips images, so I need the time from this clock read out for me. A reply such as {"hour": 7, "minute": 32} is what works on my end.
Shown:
{"hour": 12, "minute": 55}
